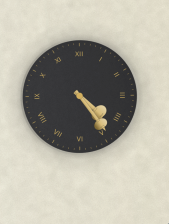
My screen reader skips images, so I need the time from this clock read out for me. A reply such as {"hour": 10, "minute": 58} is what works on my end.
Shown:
{"hour": 4, "minute": 24}
